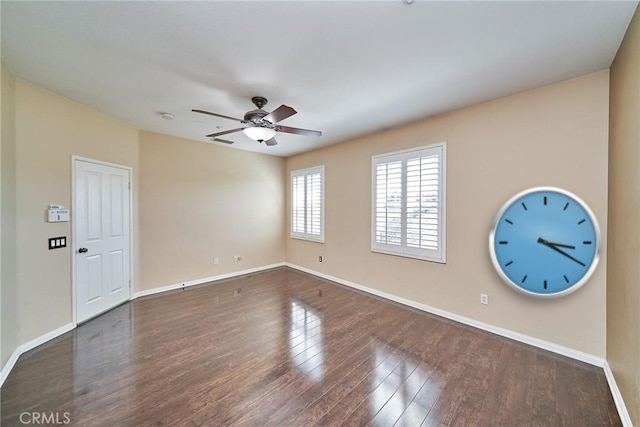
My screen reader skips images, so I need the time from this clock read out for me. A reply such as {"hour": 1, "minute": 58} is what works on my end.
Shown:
{"hour": 3, "minute": 20}
